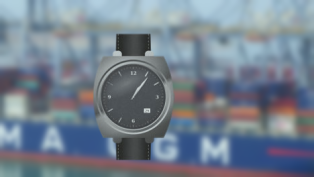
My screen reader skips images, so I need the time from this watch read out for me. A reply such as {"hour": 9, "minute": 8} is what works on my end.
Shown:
{"hour": 1, "minute": 6}
